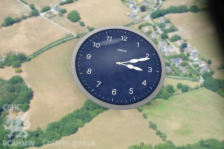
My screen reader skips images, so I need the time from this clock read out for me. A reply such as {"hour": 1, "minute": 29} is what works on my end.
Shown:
{"hour": 3, "minute": 11}
